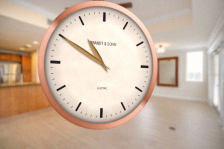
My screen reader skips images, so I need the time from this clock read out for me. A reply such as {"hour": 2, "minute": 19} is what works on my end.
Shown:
{"hour": 10, "minute": 50}
